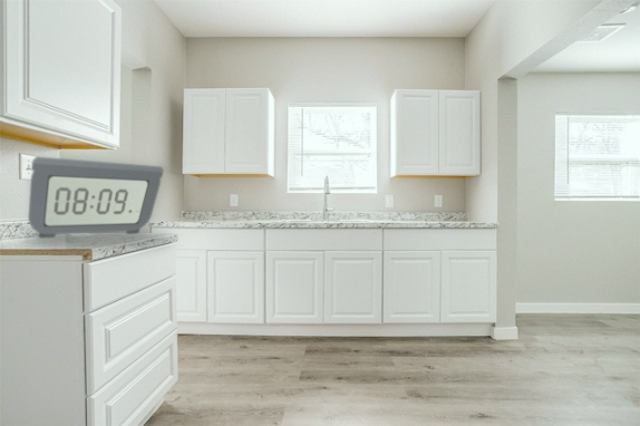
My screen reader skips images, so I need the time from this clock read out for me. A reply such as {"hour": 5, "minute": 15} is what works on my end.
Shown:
{"hour": 8, "minute": 9}
